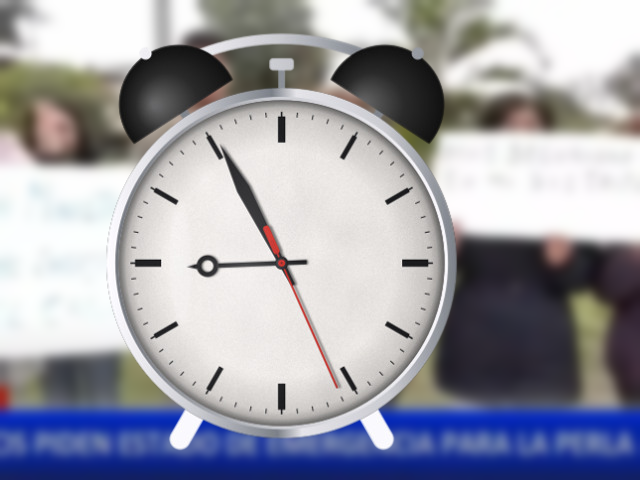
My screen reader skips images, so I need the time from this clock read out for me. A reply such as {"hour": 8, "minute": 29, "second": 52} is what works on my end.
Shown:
{"hour": 8, "minute": 55, "second": 26}
